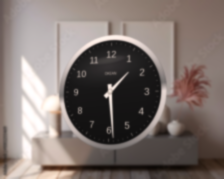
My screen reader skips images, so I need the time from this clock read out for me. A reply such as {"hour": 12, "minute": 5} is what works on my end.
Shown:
{"hour": 1, "minute": 29}
